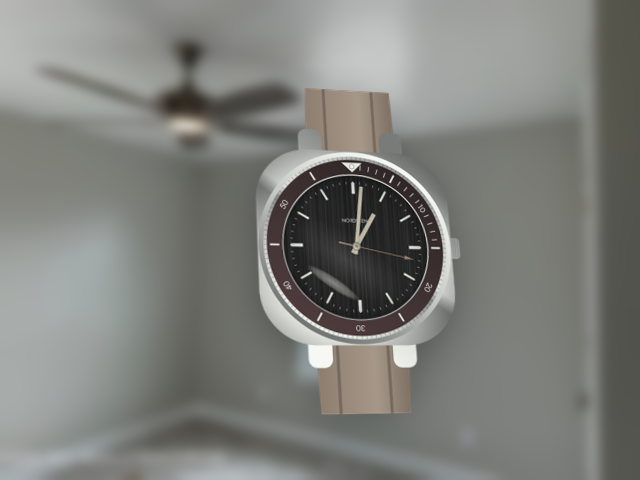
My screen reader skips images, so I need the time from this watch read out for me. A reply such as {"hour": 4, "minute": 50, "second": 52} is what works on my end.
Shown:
{"hour": 1, "minute": 1, "second": 17}
